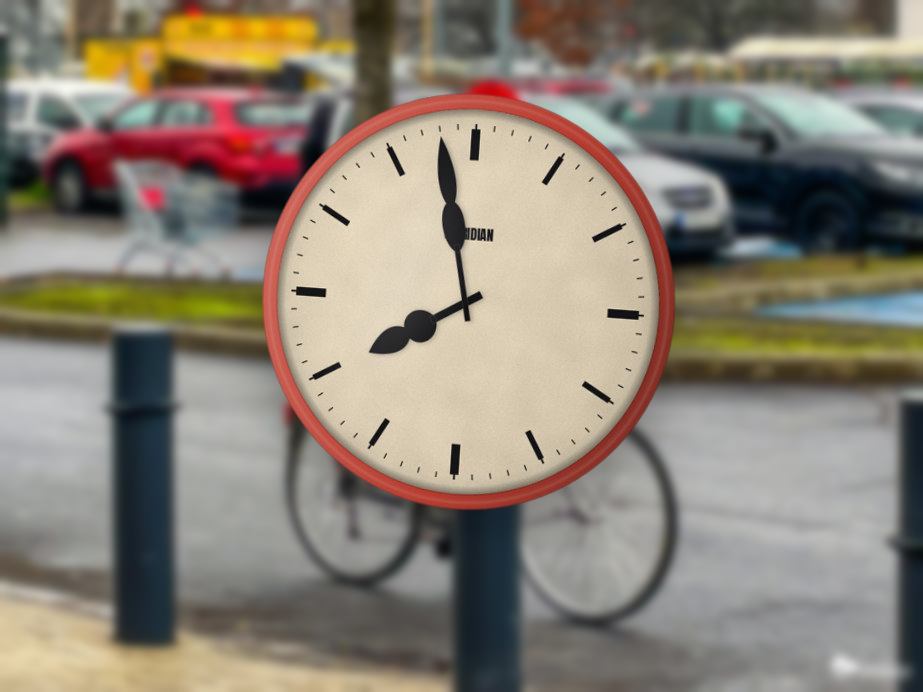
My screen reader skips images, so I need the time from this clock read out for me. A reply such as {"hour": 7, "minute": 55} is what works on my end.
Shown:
{"hour": 7, "minute": 58}
